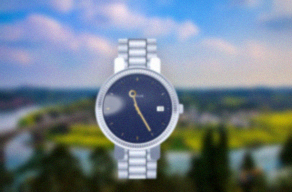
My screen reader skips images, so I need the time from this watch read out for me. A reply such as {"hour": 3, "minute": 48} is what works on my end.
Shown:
{"hour": 11, "minute": 25}
